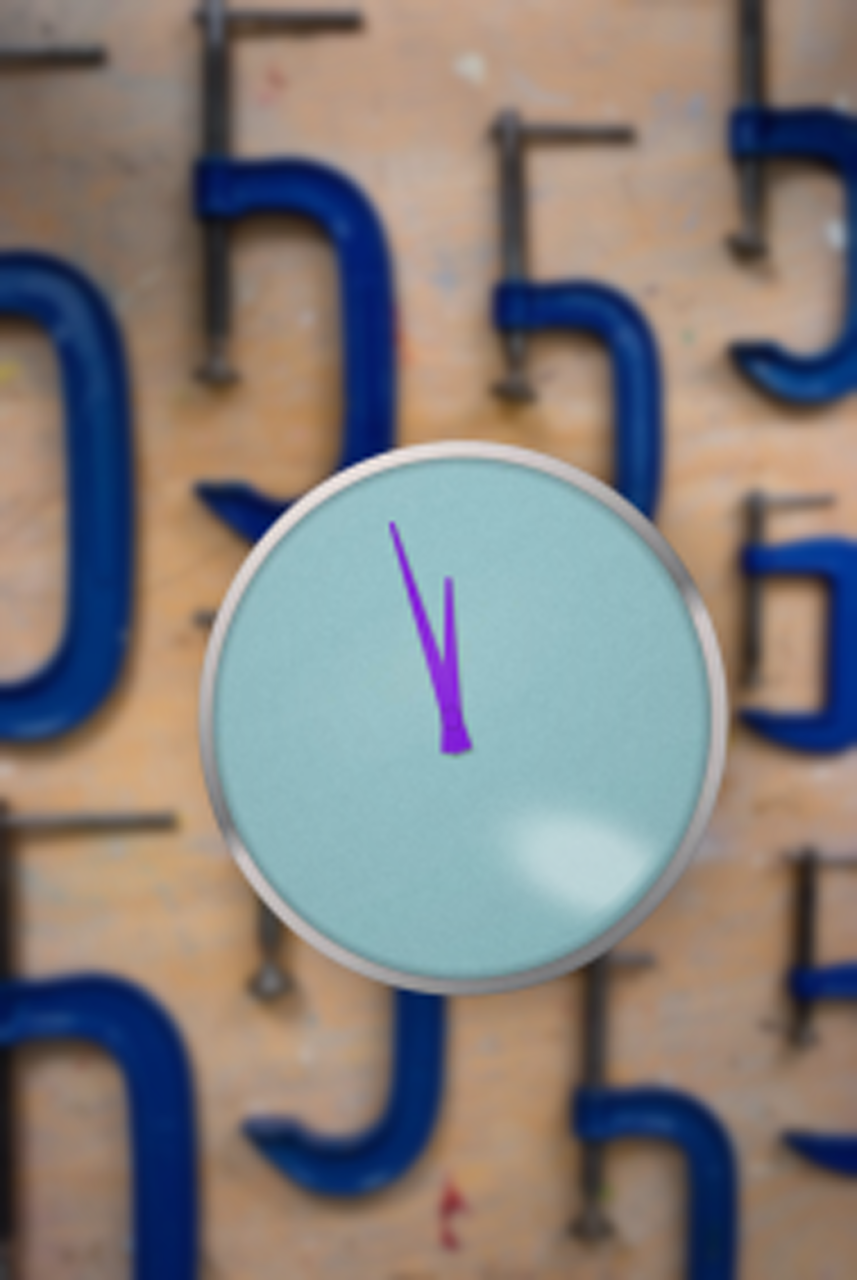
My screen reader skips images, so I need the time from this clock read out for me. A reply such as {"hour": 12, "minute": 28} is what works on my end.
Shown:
{"hour": 11, "minute": 57}
